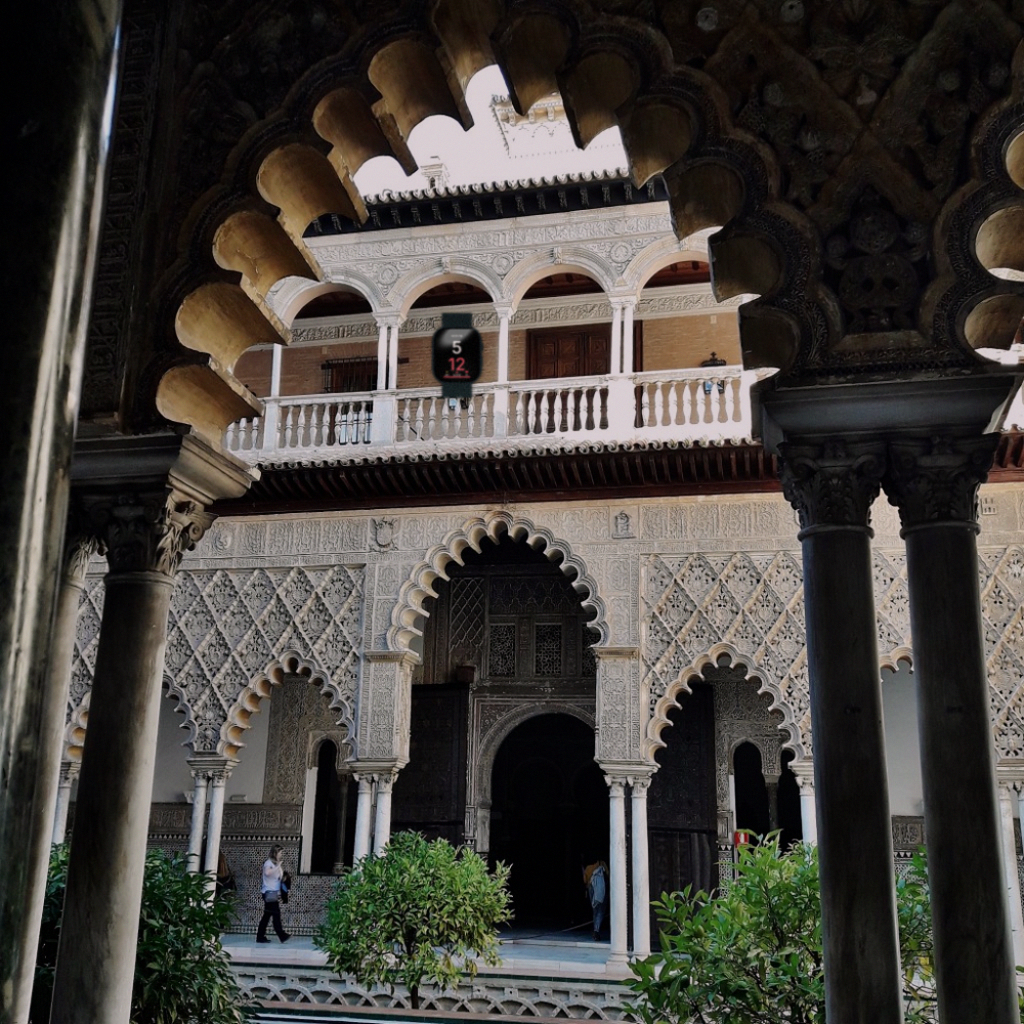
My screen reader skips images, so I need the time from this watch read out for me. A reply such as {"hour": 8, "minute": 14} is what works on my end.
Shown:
{"hour": 5, "minute": 12}
